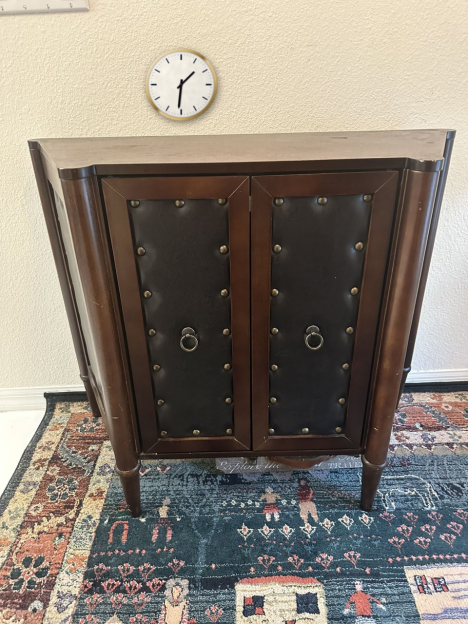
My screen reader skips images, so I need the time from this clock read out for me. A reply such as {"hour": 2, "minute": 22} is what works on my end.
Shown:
{"hour": 1, "minute": 31}
